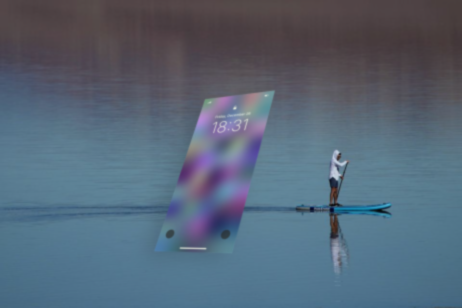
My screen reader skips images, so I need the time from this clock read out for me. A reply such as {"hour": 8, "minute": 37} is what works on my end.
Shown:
{"hour": 18, "minute": 31}
